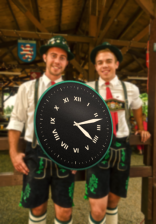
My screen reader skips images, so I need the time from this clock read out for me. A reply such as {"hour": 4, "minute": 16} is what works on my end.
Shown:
{"hour": 4, "minute": 12}
